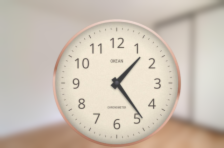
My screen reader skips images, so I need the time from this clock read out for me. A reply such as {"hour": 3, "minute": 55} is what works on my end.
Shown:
{"hour": 1, "minute": 24}
